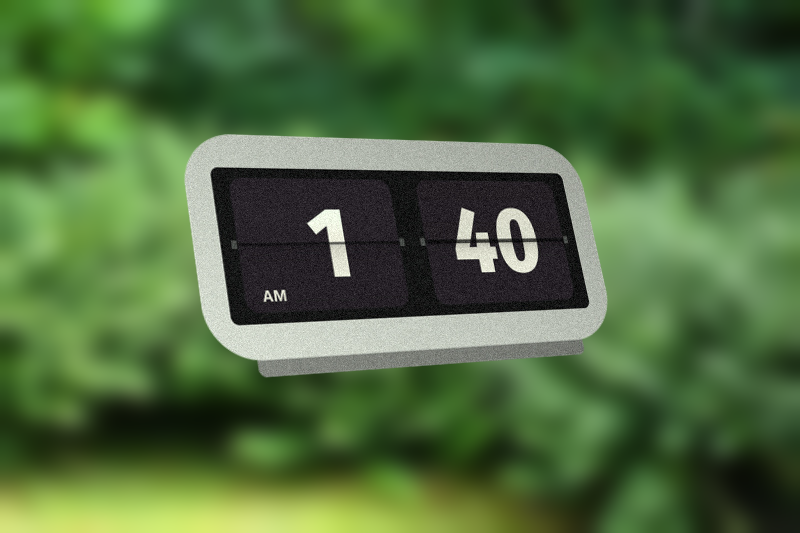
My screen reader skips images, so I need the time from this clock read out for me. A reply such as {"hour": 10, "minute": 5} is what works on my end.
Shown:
{"hour": 1, "minute": 40}
